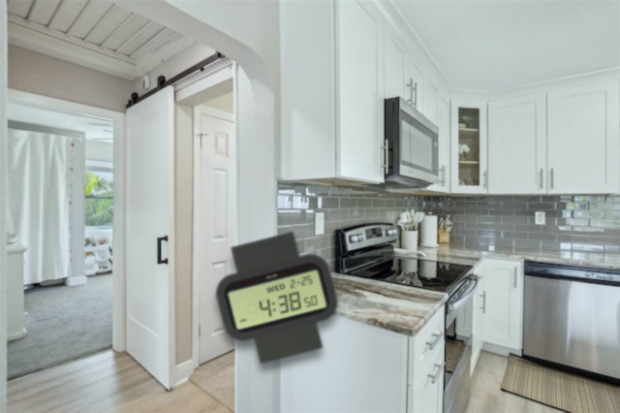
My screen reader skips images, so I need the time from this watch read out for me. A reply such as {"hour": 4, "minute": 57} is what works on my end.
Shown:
{"hour": 4, "minute": 38}
